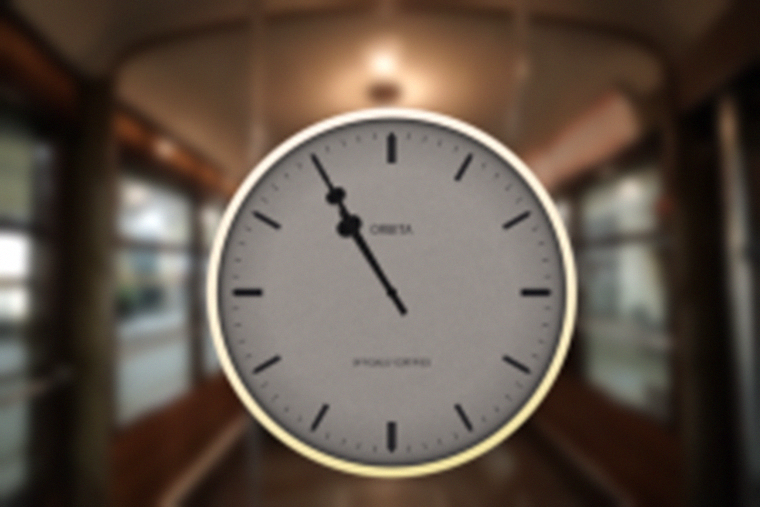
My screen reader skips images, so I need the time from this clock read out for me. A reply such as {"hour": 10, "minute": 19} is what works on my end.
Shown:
{"hour": 10, "minute": 55}
